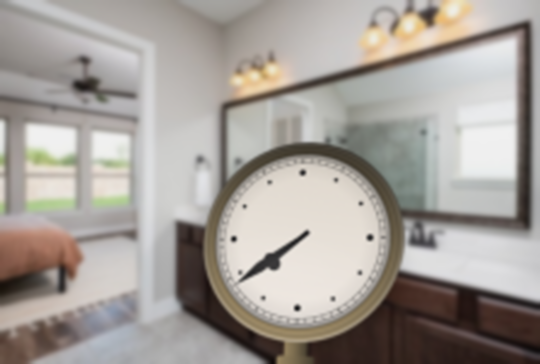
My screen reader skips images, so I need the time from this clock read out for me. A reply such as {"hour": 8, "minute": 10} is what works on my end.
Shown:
{"hour": 7, "minute": 39}
